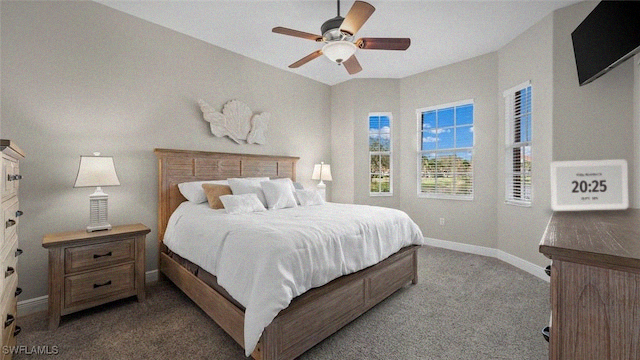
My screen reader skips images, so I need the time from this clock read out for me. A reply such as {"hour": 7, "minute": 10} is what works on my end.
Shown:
{"hour": 20, "minute": 25}
